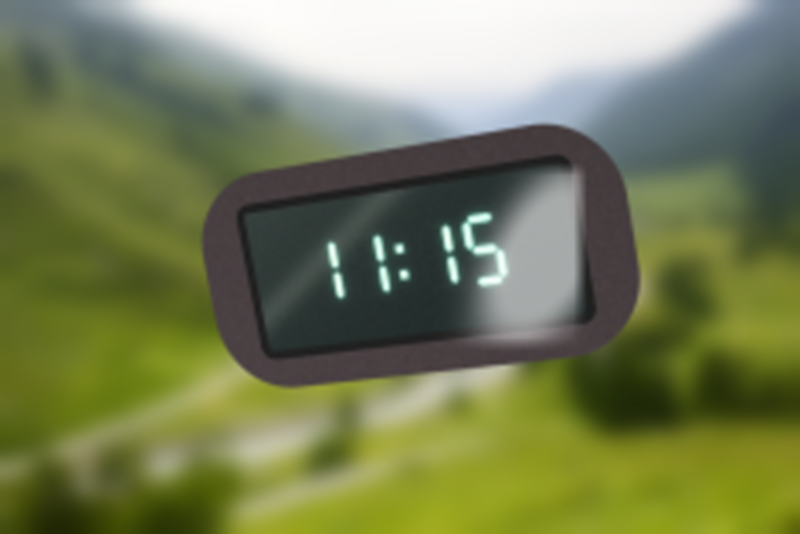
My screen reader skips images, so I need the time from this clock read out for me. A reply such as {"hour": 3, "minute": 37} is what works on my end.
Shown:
{"hour": 11, "minute": 15}
